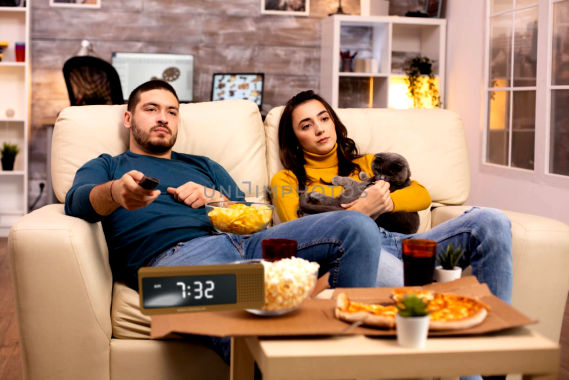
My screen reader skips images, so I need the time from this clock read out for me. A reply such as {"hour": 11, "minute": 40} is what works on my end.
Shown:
{"hour": 7, "minute": 32}
